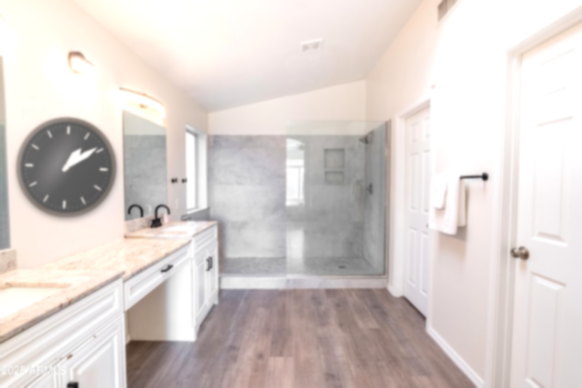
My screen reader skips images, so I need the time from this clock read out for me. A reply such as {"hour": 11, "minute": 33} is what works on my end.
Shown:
{"hour": 1, "minute": 9}
